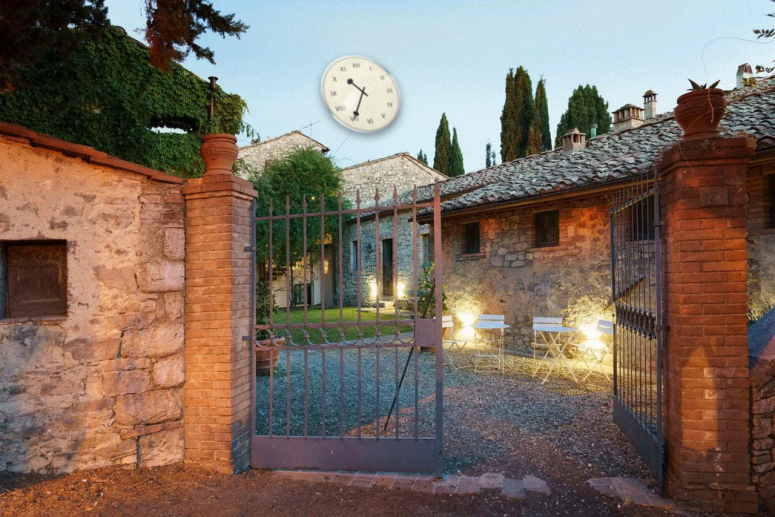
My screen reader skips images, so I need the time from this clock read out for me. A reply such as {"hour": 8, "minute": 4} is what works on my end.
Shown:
{"hour": 10, "minute": 35}
